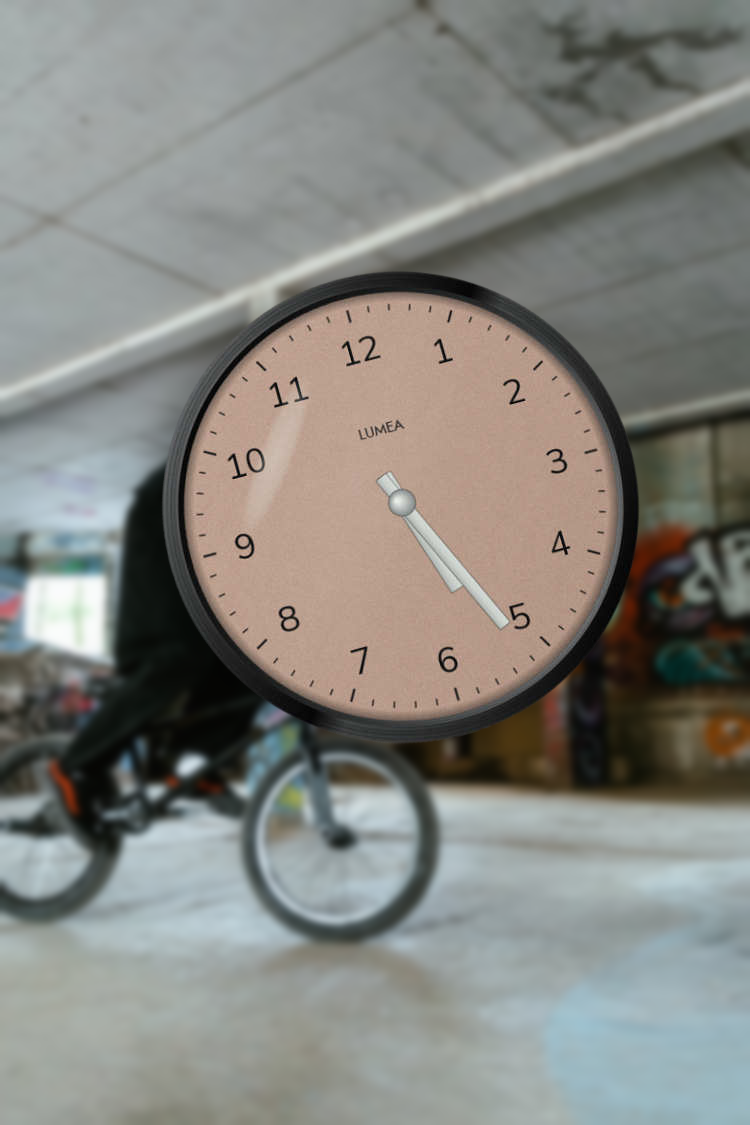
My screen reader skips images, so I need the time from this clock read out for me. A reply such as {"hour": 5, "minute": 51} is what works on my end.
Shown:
{"hour": 5, "minute": 26}
